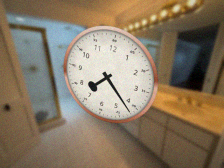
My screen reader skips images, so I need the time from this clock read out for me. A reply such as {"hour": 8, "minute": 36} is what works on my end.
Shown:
{"hour": 7, "minute": 22}
